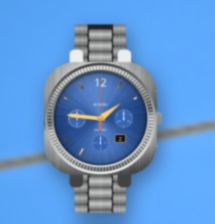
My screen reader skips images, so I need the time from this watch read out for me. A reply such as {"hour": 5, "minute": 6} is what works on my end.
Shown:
{"hour": 1, "minute": 46}
